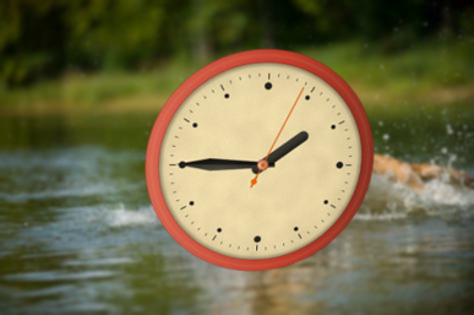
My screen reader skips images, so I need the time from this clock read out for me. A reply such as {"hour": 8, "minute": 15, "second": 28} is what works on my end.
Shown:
{"hour": 1, "minute": 45, "second": 4}
